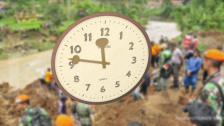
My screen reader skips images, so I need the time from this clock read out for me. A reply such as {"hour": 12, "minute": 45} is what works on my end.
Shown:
{"hour": 11, "minute": 47}
